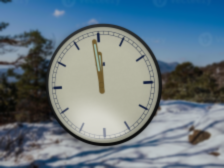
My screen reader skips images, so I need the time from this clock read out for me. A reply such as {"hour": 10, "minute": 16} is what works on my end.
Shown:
{"hour": 11, "minute": 59}
